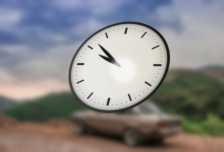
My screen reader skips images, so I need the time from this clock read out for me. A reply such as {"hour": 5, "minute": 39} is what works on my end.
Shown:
{"hour": 9, "minute": 52}
